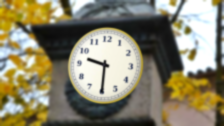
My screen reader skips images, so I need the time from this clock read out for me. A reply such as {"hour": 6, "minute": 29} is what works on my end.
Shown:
{"hour": 9, "minute": 30}
